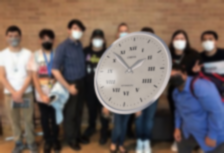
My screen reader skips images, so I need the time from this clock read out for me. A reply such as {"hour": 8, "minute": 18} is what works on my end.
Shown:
{"hour": 1, "minute": 52}
